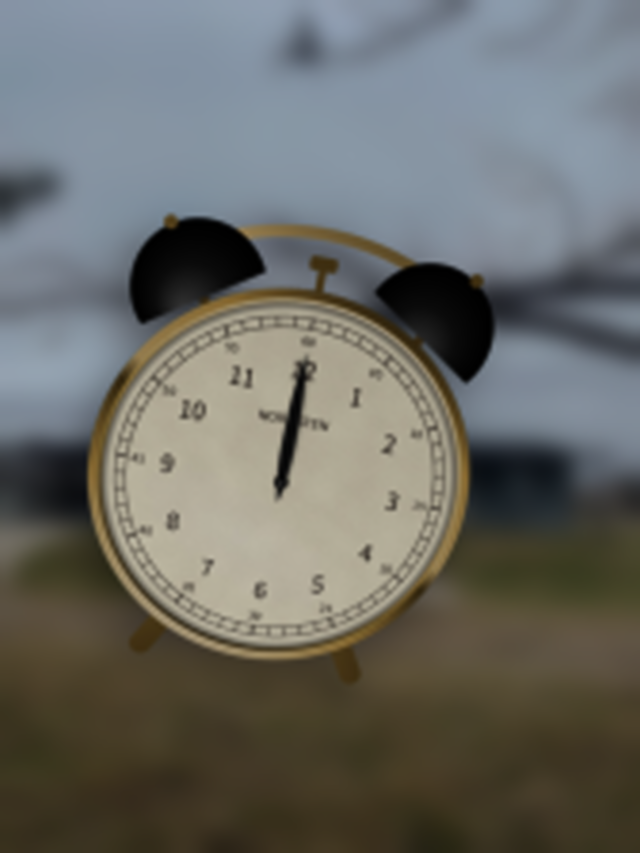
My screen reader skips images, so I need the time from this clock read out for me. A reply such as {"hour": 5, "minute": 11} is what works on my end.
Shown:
{"hour": 12, "minute": 0}
